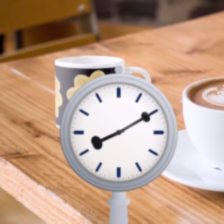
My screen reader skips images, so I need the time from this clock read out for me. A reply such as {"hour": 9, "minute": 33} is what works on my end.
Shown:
{"hour": 8, "minute": 10}
